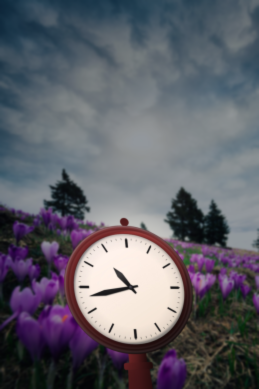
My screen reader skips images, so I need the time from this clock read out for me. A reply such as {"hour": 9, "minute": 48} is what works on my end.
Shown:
{"hour": 10, "minute": 43}
